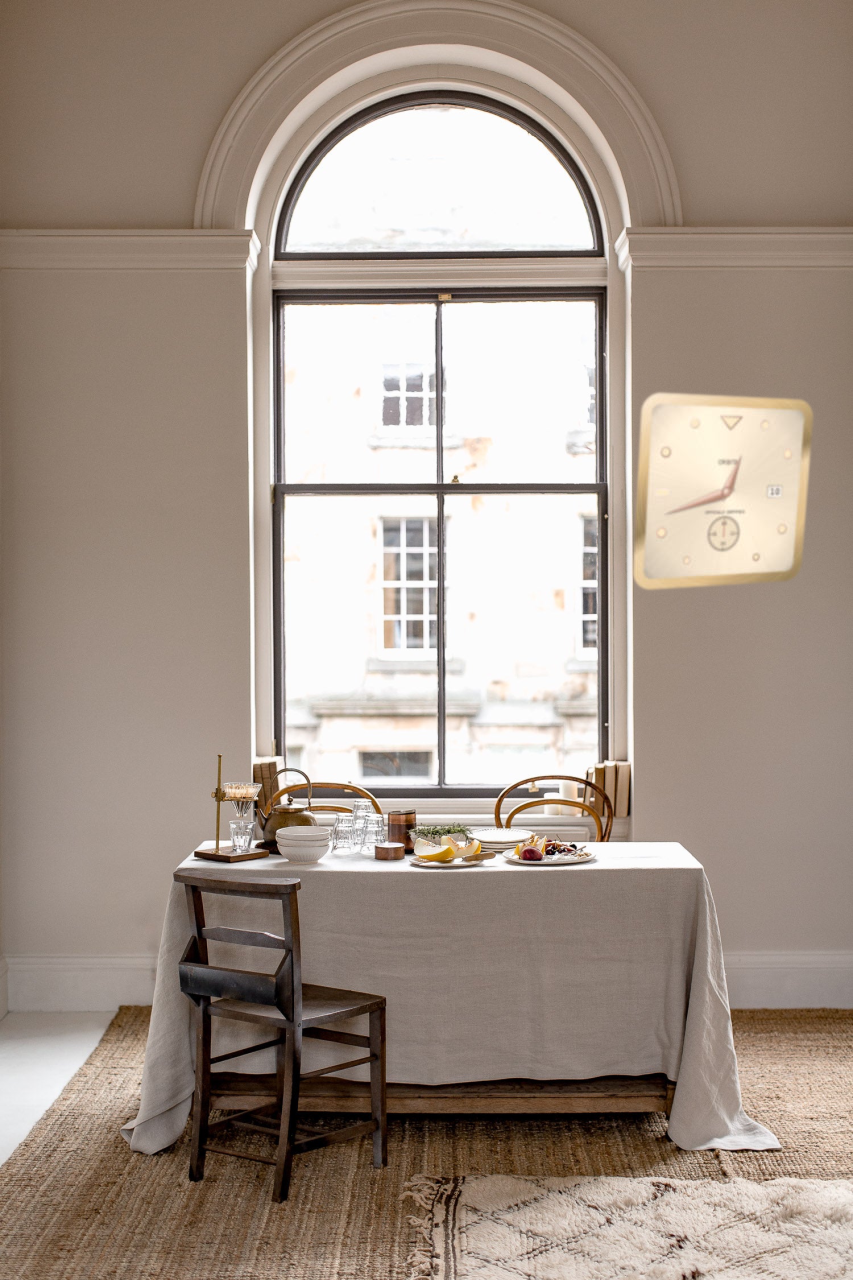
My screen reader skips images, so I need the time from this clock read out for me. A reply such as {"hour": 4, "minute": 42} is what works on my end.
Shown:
{"hour": 12, "minute": 42}
